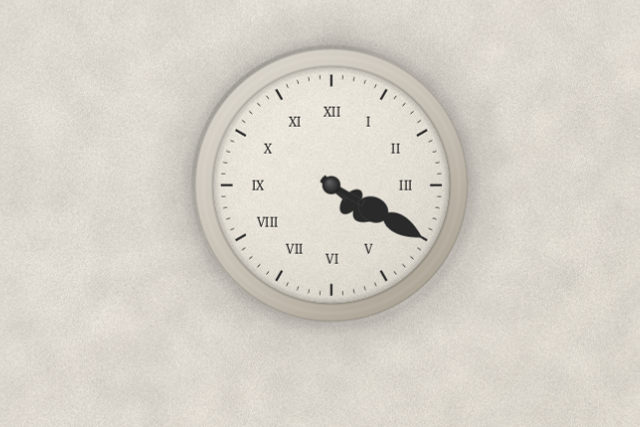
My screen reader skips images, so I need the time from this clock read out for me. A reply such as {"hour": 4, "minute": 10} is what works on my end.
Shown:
{"hour": 4, "minute": 20}
